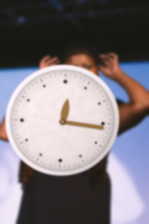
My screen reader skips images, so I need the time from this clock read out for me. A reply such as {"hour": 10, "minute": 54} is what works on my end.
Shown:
{"hour": 12, "minute": 16}
